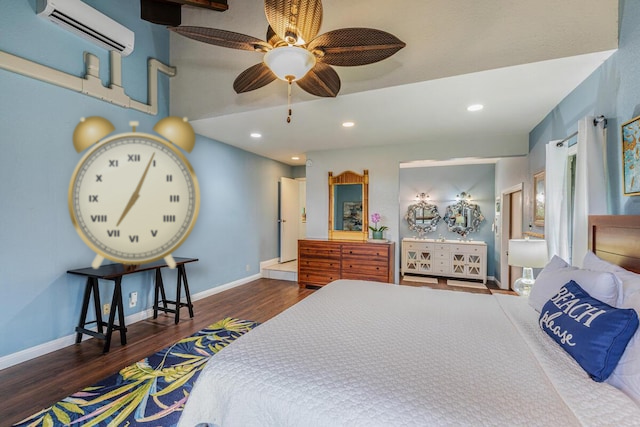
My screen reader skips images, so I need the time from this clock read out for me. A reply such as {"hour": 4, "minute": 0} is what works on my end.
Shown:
{"hour": 7, "minute": 4}
